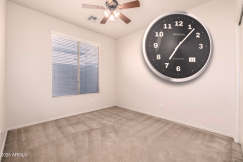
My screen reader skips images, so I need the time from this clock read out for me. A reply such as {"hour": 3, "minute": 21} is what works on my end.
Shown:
{"hour": 7, "minute": 7}
